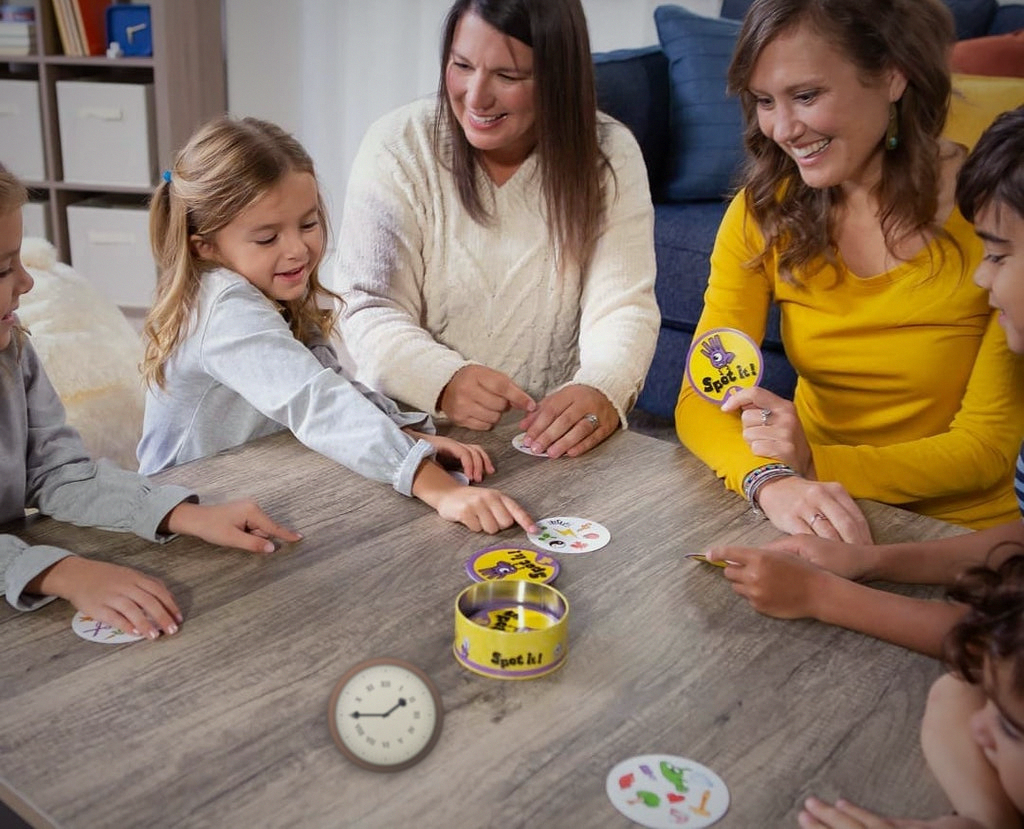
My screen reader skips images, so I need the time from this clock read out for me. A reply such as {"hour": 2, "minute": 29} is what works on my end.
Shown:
{"hour": 1, "minute": 45}
